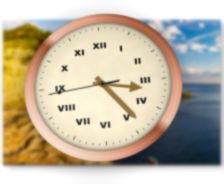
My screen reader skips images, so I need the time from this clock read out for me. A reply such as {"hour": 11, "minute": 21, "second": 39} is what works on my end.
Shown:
{"hour": 3, "minute": 23, "second": 44}
